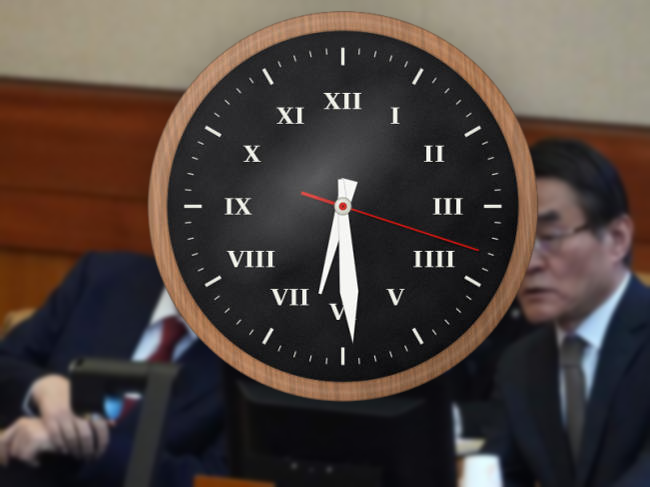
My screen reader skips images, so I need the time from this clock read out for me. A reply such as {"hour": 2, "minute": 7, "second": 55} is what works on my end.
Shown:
{"hour": 6, "minute": 29, "second": 18}
